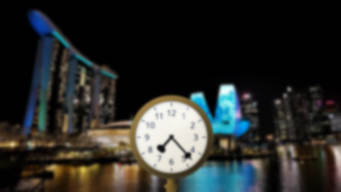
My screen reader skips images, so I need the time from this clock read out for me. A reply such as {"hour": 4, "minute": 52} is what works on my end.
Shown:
{"hour": 7, "minute": 23}
